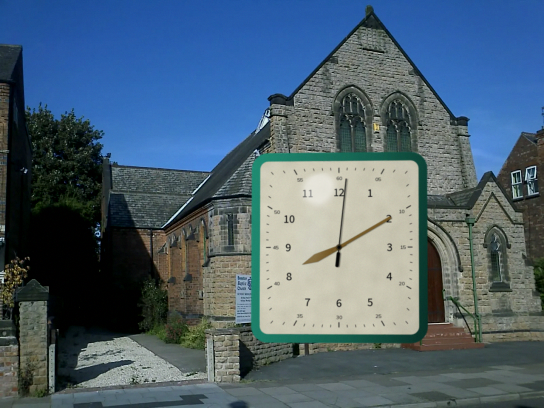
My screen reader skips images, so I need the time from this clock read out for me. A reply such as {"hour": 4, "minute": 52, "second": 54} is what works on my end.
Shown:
{"hour": 8, "minute": 10, "second": 1}
